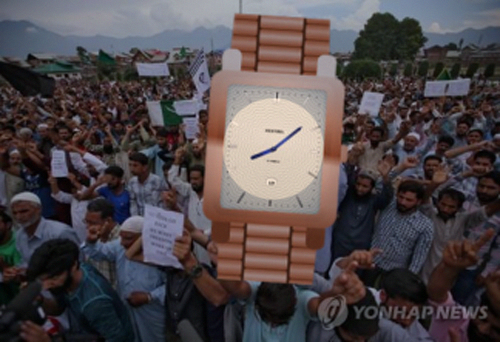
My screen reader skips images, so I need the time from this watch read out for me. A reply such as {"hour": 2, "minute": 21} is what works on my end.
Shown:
{"hour": 8, "minute": 8}
